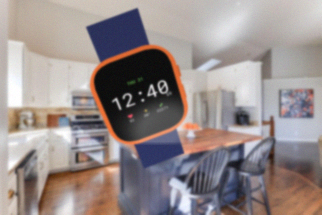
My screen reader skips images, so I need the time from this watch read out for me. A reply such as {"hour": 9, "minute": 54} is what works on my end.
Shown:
{"hour": 12, "minute": 40}
